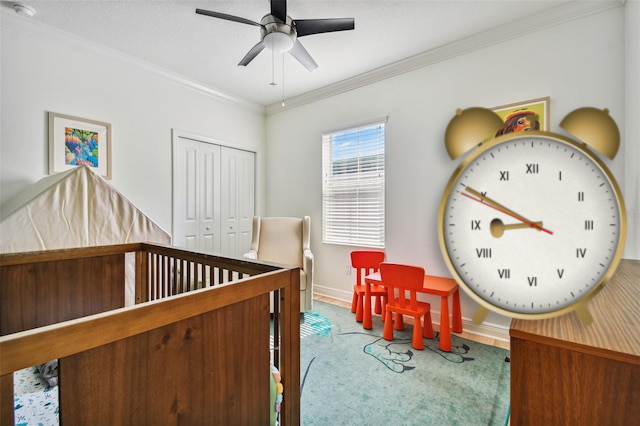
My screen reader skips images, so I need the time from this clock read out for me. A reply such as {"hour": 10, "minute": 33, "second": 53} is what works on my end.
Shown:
{"hour": 8, "minute": 49, "second": 49}
